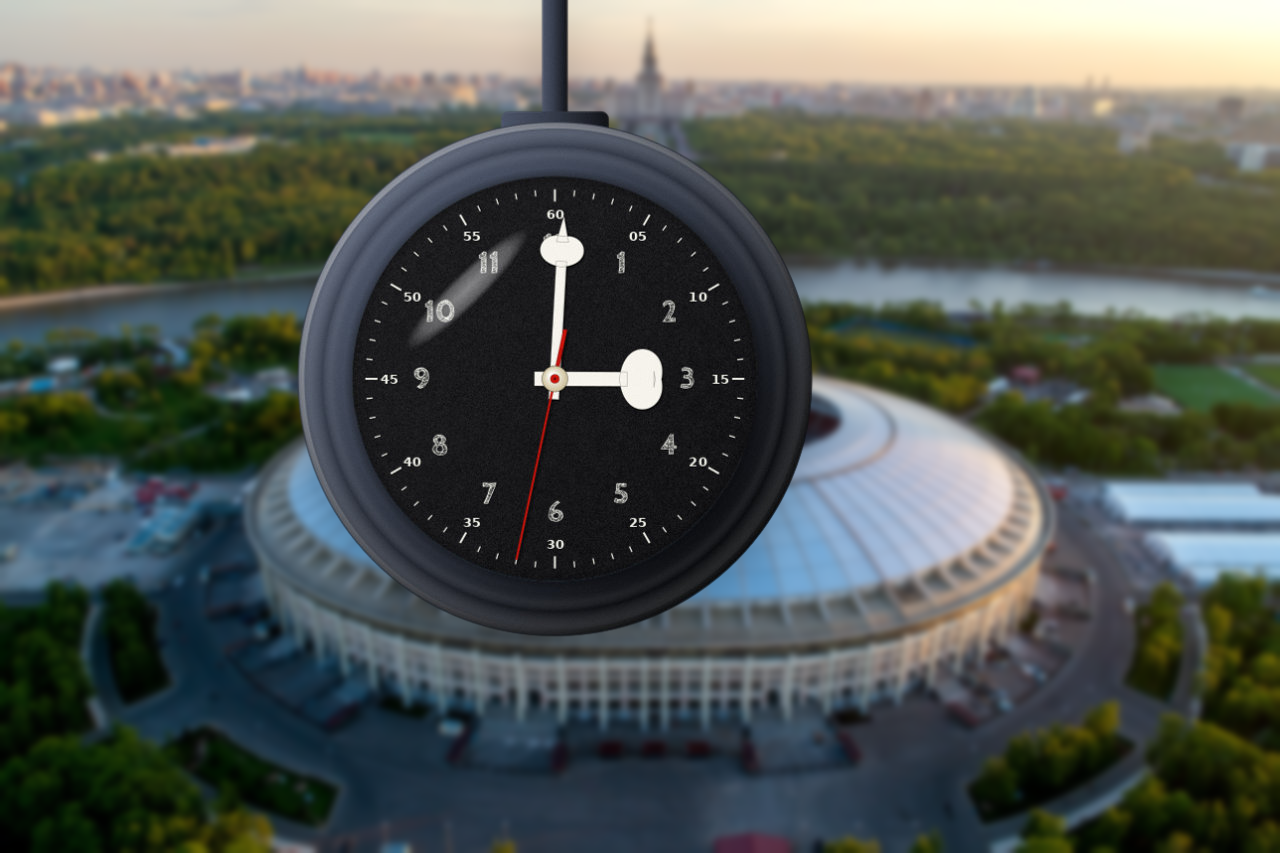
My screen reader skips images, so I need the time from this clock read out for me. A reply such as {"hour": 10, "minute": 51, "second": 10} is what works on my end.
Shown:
{"hour": 3, "minute": 0, "second": 32}
